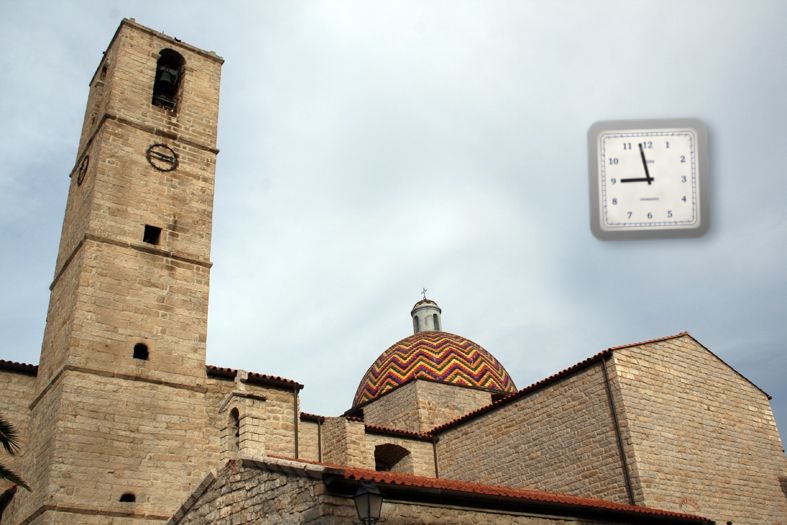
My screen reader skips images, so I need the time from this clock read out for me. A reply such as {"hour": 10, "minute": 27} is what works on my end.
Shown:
{"hour": 8, "minute": 58}
